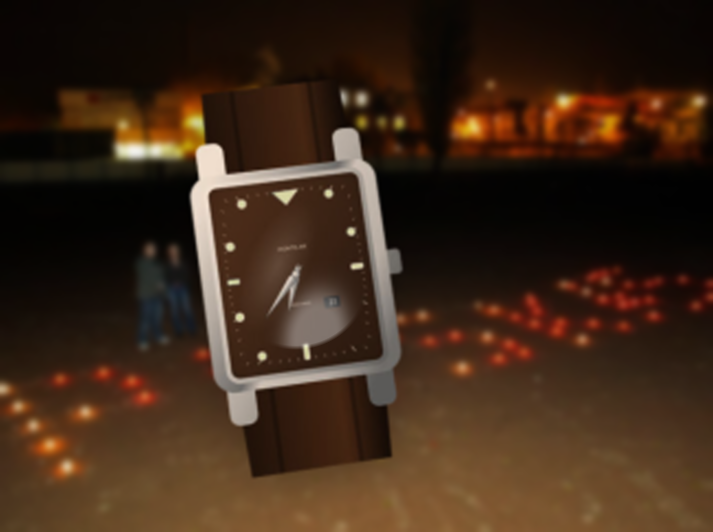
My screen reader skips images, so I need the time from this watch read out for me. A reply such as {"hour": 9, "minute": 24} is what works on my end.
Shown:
{"hour": 6, "minute": 37}
